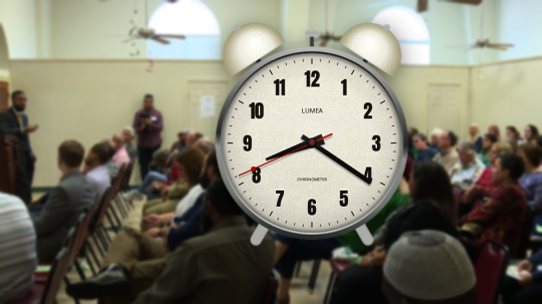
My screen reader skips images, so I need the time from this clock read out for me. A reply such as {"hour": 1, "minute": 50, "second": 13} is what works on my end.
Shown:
{"hour": 8, "minute": 20, "second": 41}
